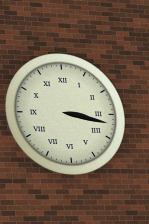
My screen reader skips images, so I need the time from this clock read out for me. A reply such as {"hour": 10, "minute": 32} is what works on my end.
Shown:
{"hour": 3, "minute": 17}
